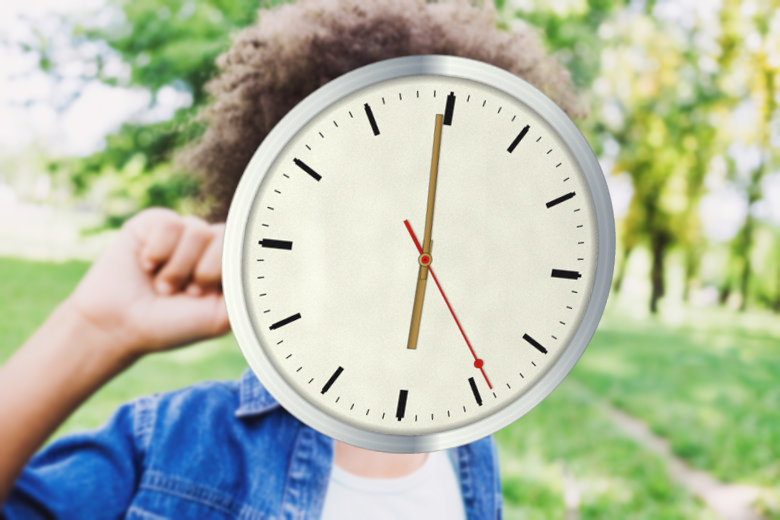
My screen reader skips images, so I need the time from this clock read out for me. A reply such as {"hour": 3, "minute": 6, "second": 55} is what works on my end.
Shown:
{"hour": 5, "minute": 59, "second": 24}
